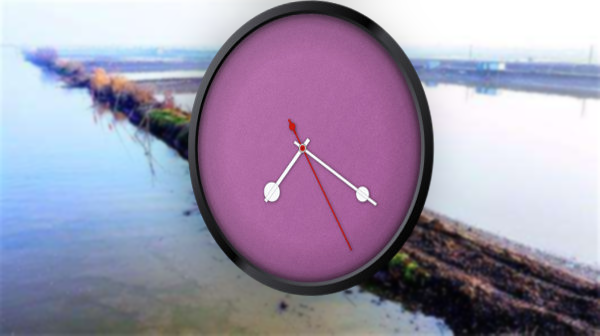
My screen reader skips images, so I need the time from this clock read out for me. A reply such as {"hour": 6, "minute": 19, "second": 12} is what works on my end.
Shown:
{"hour": 7, "minute": 20, "second": 25}
